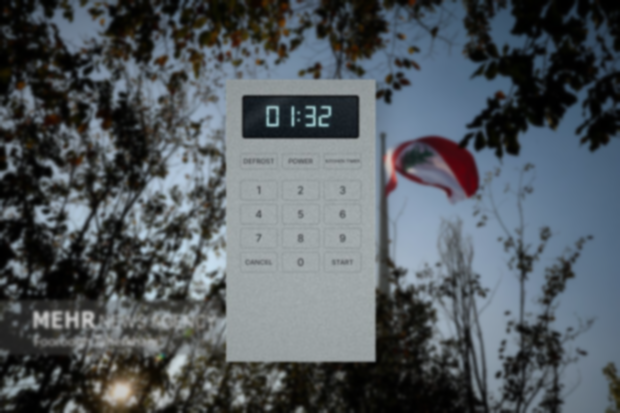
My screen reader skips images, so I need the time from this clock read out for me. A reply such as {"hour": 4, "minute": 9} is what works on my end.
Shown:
{"hour": 1, "minute": 32}
